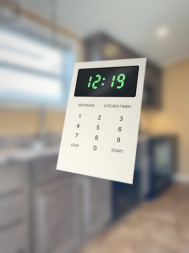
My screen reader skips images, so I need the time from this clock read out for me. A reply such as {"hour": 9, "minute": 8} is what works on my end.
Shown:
{"hour": 12, "minute": 19}
